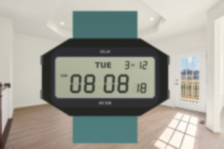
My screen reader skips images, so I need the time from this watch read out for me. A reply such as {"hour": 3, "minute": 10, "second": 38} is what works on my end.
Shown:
{"hour": 8, "minute": 8, "second": 18}
